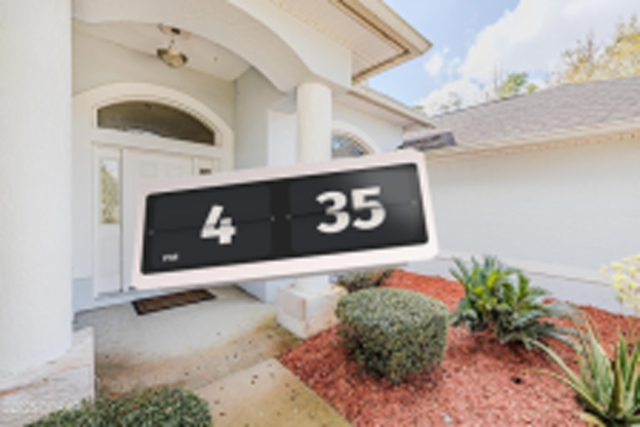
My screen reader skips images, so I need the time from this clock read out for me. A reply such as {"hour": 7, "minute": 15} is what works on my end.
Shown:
{"hour": 4, "minute": 35}
